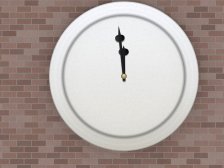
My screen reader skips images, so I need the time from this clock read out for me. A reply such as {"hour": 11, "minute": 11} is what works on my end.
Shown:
{"hour": 11, "minute": 59}
